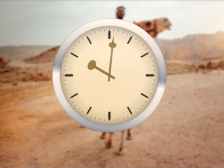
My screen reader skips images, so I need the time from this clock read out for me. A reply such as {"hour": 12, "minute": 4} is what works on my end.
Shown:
{"hour": 10, "minute": 1}
